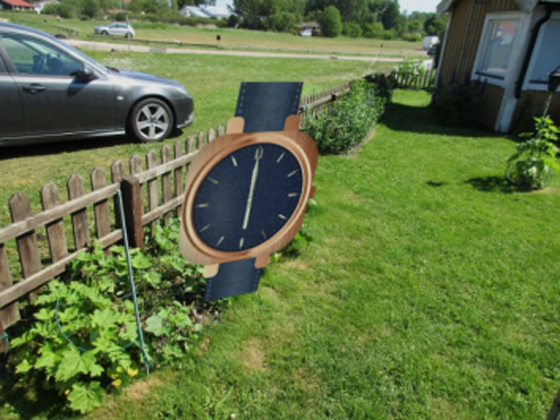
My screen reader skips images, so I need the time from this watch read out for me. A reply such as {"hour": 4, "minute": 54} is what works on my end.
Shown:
{"hour": 6, "minute": 0}
